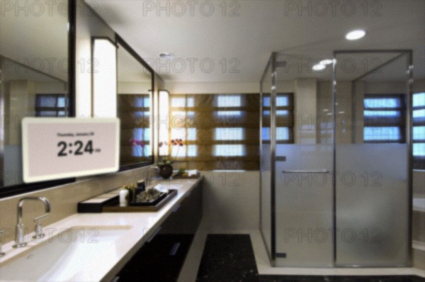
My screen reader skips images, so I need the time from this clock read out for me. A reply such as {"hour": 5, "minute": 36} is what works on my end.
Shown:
{"hour": 2, "minute": 24}
